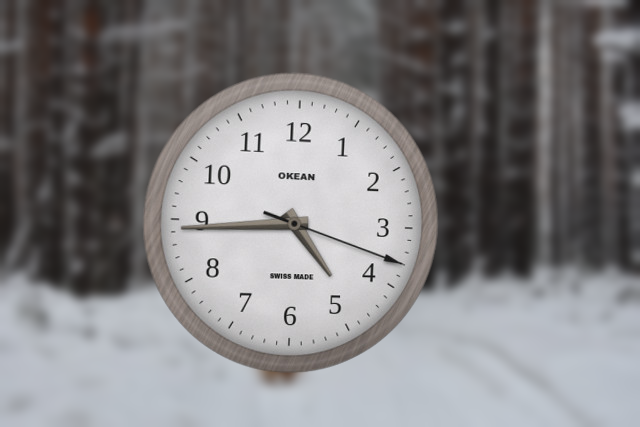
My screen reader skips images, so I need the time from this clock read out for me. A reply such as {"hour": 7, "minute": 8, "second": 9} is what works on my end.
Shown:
{"hour": 4, "minute": 44, "second": 18}
